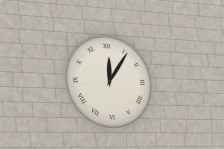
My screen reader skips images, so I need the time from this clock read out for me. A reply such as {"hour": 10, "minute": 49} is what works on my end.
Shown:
{"hour": 12, "minute": 6}
